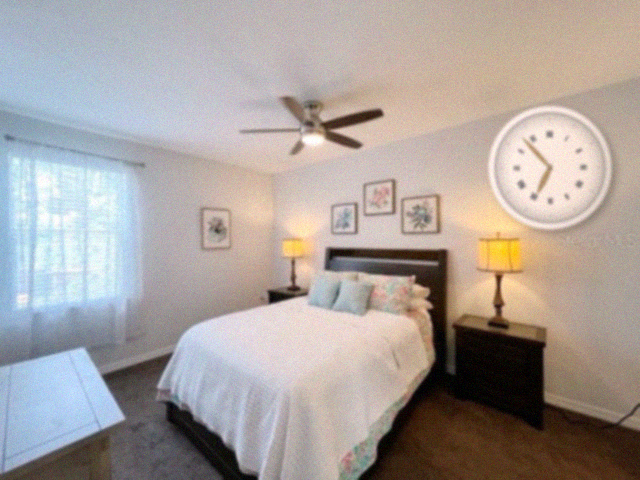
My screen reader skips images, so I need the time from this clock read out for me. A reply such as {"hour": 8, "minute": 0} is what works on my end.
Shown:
{"hour": 6, "minute": 53}
